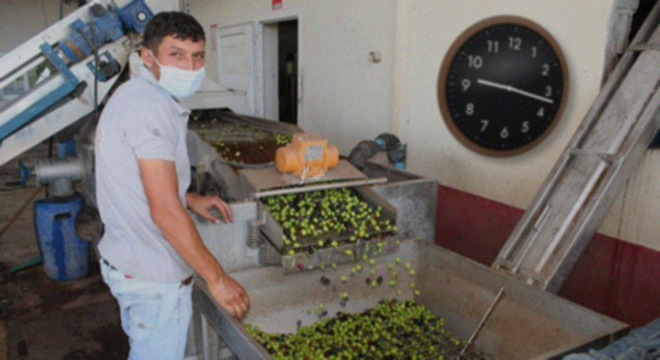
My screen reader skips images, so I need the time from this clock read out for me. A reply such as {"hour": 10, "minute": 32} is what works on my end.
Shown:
{"hour": 9, "minute": 17}
